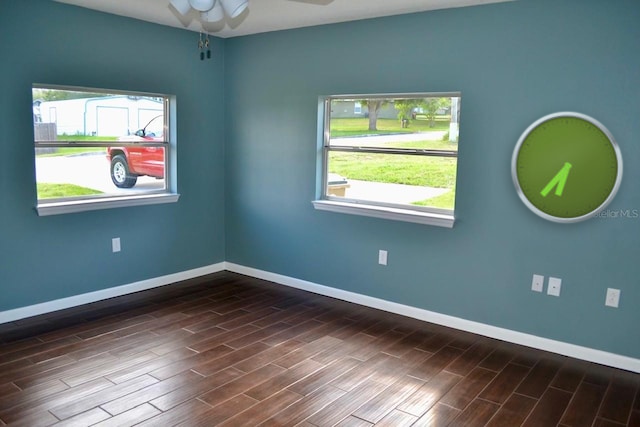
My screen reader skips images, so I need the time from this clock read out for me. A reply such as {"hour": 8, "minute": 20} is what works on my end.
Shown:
{"hour": 6, "minute": 37}
